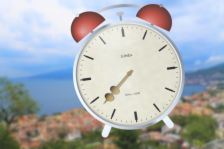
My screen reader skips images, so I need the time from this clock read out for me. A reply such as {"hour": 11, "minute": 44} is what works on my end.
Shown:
{"hour": 7, "minute": 38}
